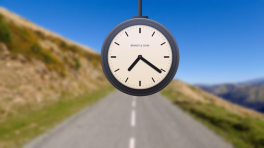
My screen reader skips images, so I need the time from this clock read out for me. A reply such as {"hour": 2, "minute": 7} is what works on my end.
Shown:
{"hour": 7, "minute": 21}
